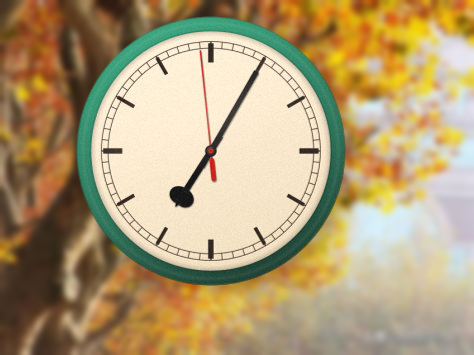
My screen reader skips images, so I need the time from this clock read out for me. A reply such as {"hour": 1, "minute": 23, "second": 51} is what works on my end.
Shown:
{"hour": 7, "minute": 4, "second": 59}
